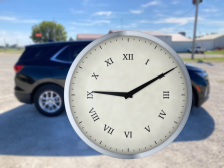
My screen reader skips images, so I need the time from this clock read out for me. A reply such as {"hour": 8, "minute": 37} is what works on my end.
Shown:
{"hour": 9, "minute": 10}
